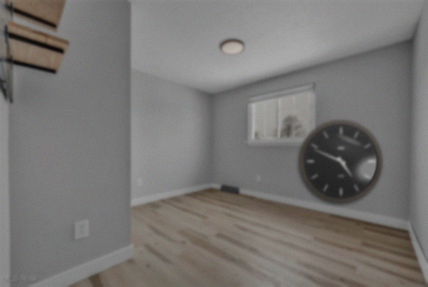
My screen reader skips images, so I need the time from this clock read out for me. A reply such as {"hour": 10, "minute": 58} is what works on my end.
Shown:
{"hour": 4, "minute": 49}
